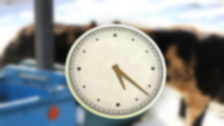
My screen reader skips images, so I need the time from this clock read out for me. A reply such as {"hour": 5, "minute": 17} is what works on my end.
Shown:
{"hour": 5, "minute": 22}
